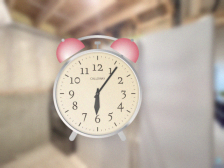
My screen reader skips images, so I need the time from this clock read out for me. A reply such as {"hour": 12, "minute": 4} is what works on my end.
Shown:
{"hour": 6, "minute": 6}
